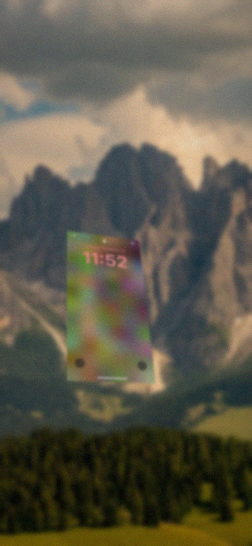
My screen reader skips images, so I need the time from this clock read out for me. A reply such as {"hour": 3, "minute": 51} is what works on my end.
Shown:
{"hour": 11, "minute": 52}
